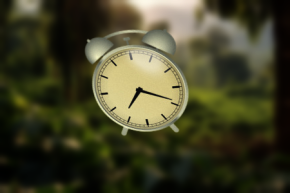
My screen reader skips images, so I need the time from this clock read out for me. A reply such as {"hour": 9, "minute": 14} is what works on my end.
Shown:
{"hour": 7, "minute": 19}
